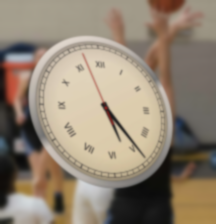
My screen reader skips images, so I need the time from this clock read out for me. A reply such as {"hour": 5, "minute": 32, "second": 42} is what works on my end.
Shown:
{"hour": 5, "minute": 23, "second": 57}
